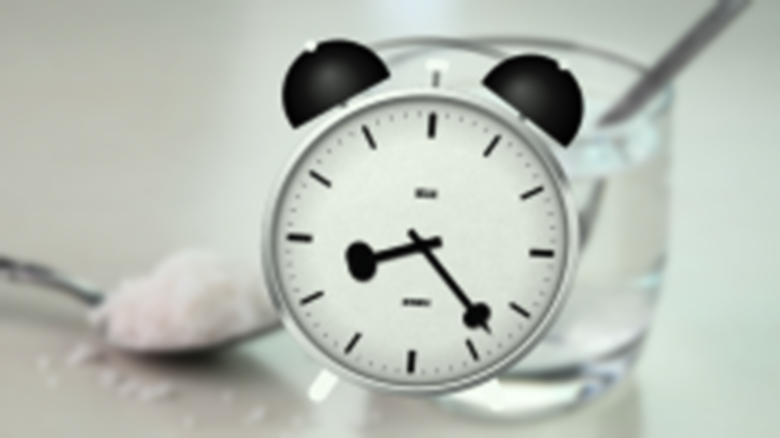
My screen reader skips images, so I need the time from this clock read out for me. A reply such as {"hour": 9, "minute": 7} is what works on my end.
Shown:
{"hour": 8, "minute": 23}
